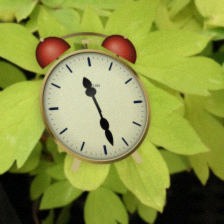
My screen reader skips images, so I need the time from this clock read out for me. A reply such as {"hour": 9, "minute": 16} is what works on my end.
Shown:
{"hour": 11, "minute": 28}
